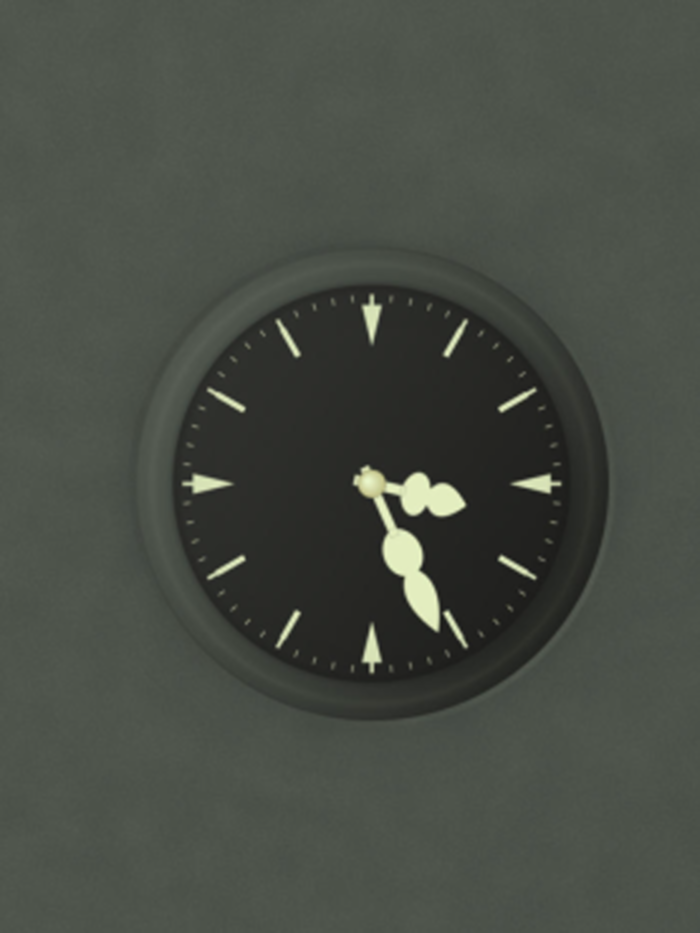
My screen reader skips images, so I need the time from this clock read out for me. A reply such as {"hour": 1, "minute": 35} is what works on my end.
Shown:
{"hour": 3, "minute": 26}
